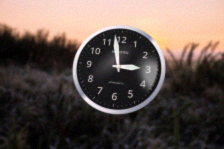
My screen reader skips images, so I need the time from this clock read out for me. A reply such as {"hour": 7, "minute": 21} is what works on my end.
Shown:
{"hour": 2, "minute": 58}
